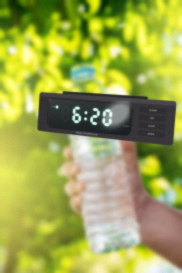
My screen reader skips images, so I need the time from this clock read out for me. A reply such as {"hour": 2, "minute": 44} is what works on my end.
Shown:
{"hour": 6, "minute": 20}
